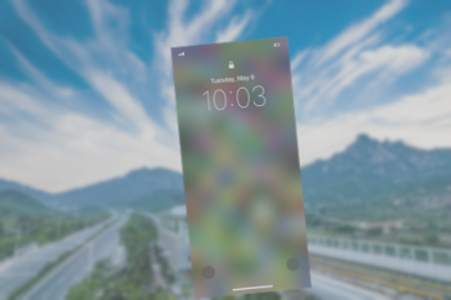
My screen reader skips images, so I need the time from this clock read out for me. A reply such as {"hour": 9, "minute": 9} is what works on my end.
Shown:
{"hour": 10, "minute": 3}
